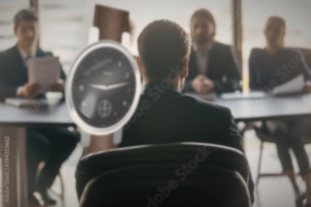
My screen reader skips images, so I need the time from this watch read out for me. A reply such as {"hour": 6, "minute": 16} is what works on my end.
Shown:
{"hour": 9, "minute": 13}
